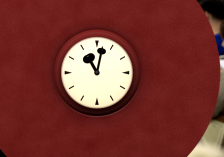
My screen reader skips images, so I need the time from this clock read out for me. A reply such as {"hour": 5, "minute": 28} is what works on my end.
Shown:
{"hour": 11, "minute": 2}
